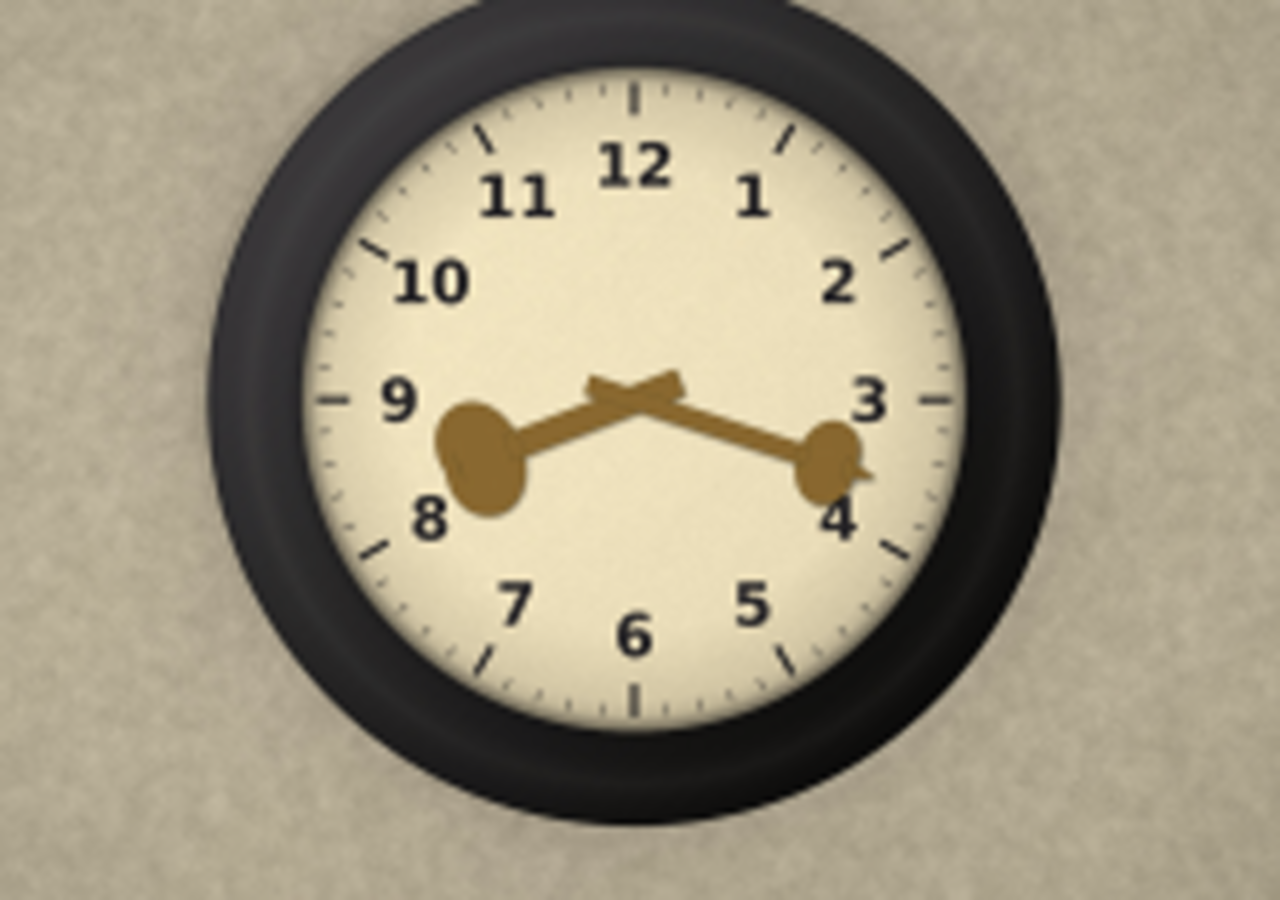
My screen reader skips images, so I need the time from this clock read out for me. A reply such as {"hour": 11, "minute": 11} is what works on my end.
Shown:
{"hour": 8, "minute": 18}
